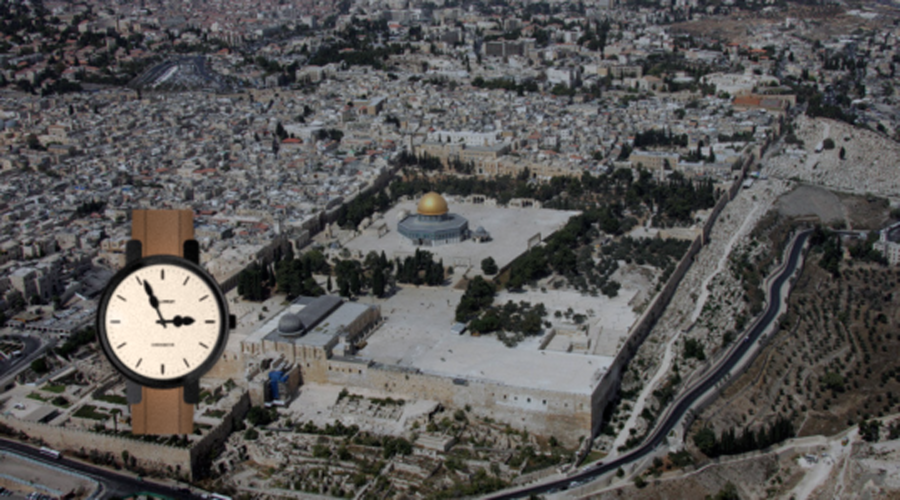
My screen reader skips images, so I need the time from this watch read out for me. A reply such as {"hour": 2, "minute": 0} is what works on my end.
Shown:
{"hour": 2, "minute": 56}
